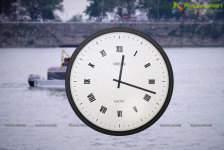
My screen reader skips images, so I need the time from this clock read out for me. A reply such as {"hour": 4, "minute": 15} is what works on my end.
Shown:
{"hour": 12, "minute": 18}
